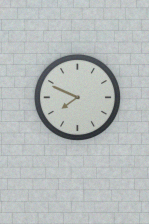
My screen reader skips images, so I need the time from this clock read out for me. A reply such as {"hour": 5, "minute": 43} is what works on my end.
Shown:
{"hour": 7, "minute": 49}
